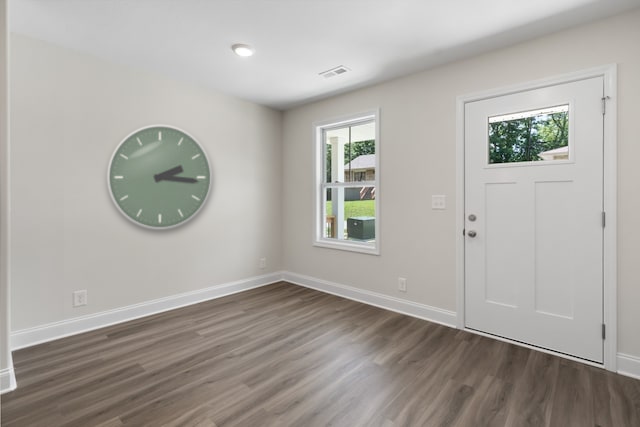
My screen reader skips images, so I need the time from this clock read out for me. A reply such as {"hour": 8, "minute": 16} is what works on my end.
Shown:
{"hour": 2, "minute": 16}
